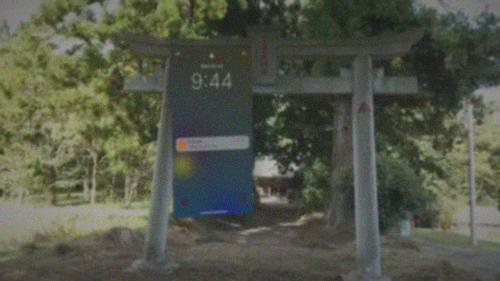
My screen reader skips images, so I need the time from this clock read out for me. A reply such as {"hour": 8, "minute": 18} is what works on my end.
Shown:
{"hour": 9, "minute": 44}
